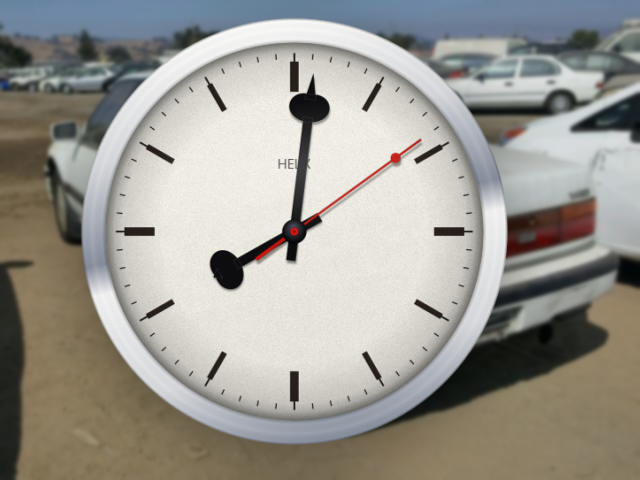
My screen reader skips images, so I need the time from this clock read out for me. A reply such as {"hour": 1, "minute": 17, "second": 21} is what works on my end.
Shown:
{"hour": 8, "minute": 1, "second": 9}
